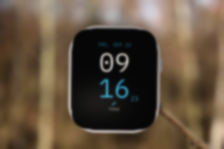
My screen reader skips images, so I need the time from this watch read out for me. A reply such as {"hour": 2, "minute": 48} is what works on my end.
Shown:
{"hour": 9, "minute": 16}
